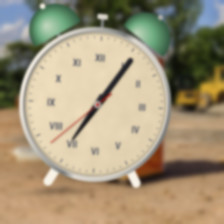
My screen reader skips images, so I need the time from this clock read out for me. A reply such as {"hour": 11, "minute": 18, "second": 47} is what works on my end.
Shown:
{"hour": 7, "minute": 5, "second": 38}
